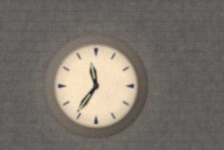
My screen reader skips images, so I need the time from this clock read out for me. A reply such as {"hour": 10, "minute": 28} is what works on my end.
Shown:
{"hour": 11, "minute": 36}
